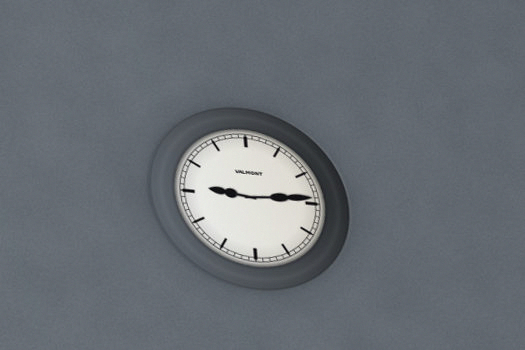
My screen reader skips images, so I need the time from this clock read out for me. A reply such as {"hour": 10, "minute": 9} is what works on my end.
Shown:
{"hour": 9, "minute": 14}
